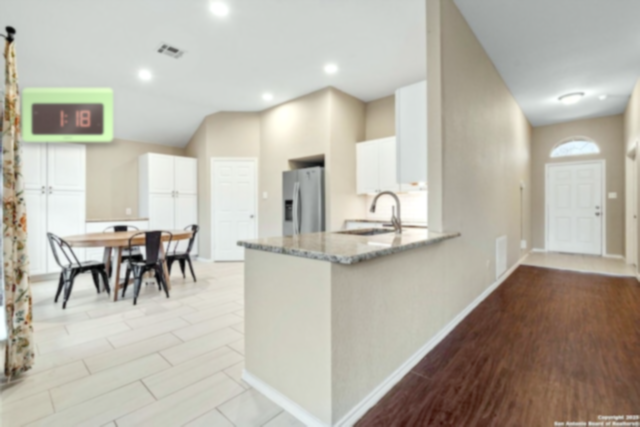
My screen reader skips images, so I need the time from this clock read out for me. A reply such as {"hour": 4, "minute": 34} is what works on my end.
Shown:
{"hour": 1, "minute": 18}
